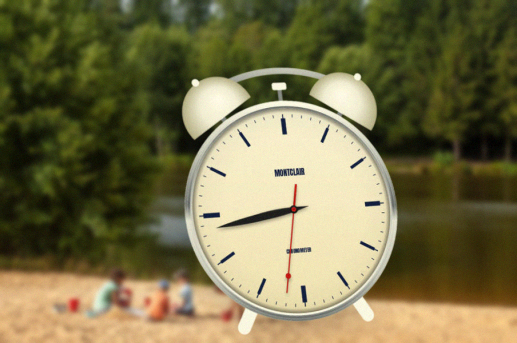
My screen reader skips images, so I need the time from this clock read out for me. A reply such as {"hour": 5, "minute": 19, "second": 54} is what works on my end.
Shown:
{"hour": 8, "minute": 43, "second": 32}
